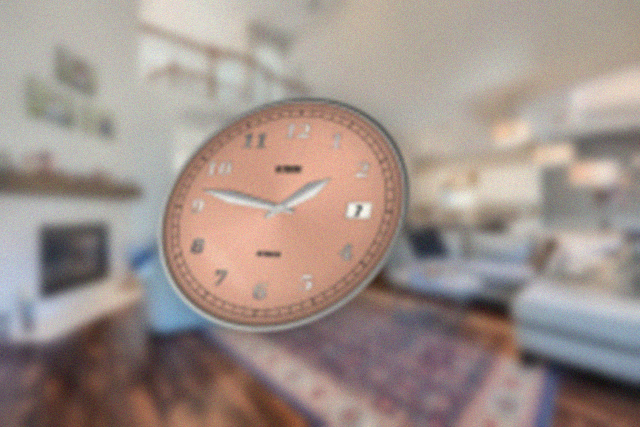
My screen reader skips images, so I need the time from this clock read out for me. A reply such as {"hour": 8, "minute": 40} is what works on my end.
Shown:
{"hour": 1, "minute": 47}
